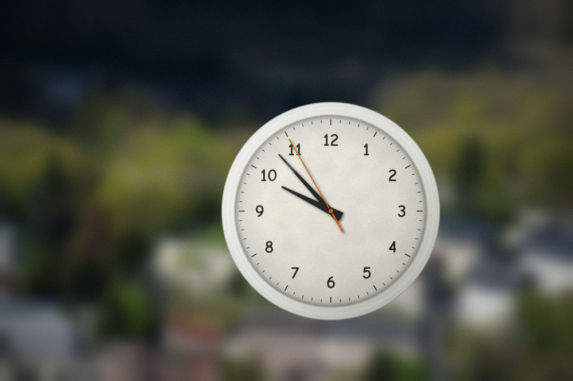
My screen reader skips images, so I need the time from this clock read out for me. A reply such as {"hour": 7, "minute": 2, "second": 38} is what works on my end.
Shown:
{"hour": 9, "minute": 52, "second": 55}
